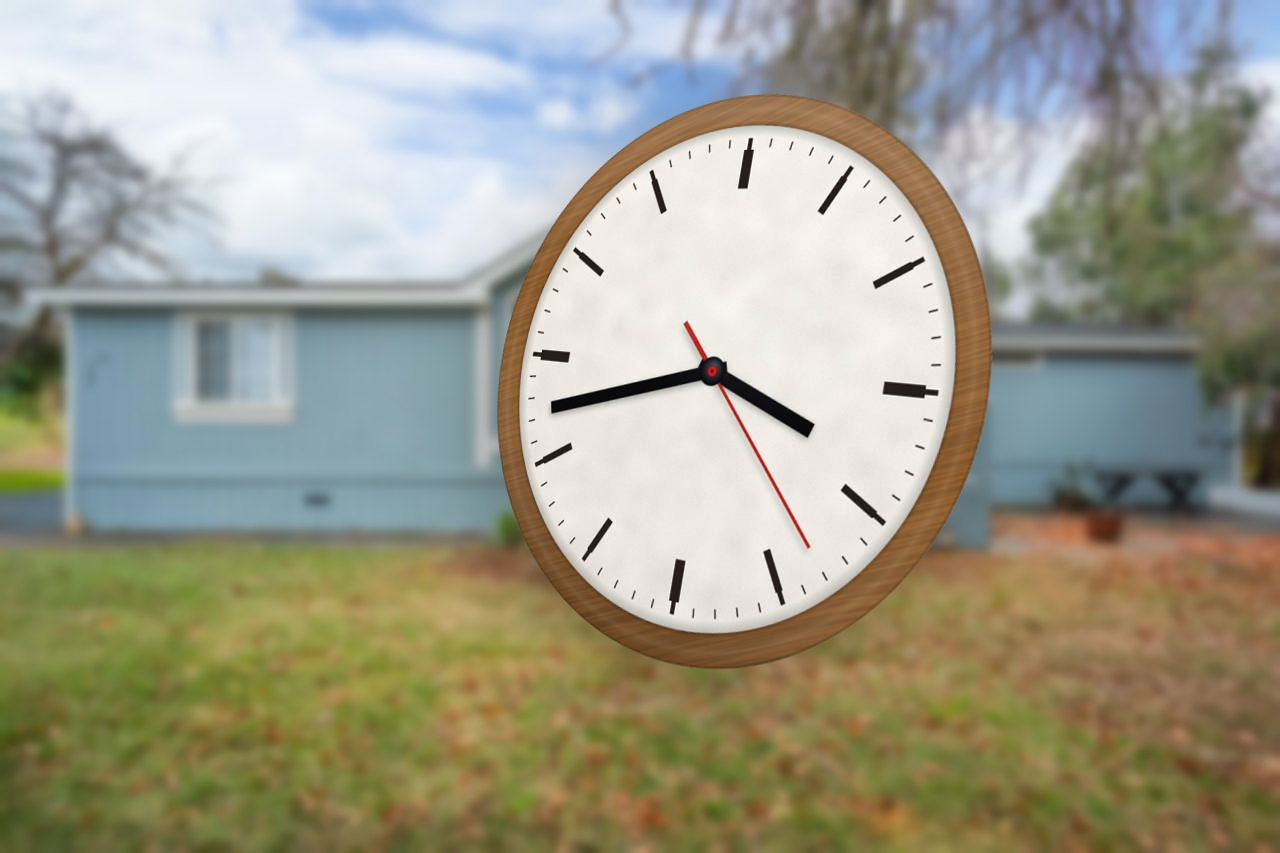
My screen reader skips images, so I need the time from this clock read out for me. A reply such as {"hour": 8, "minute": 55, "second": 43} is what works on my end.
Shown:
{"hour": 3, "minute": 42, "second": 23}
